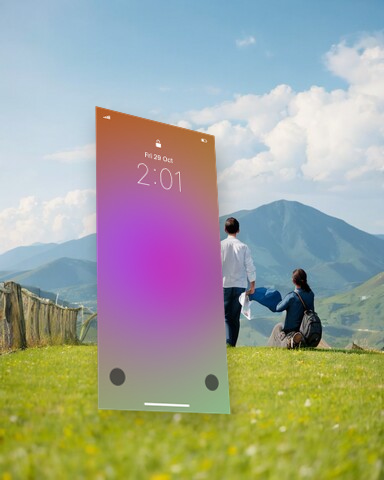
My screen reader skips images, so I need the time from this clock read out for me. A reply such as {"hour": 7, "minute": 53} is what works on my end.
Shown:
{"hour": 2, "minute": 1}
